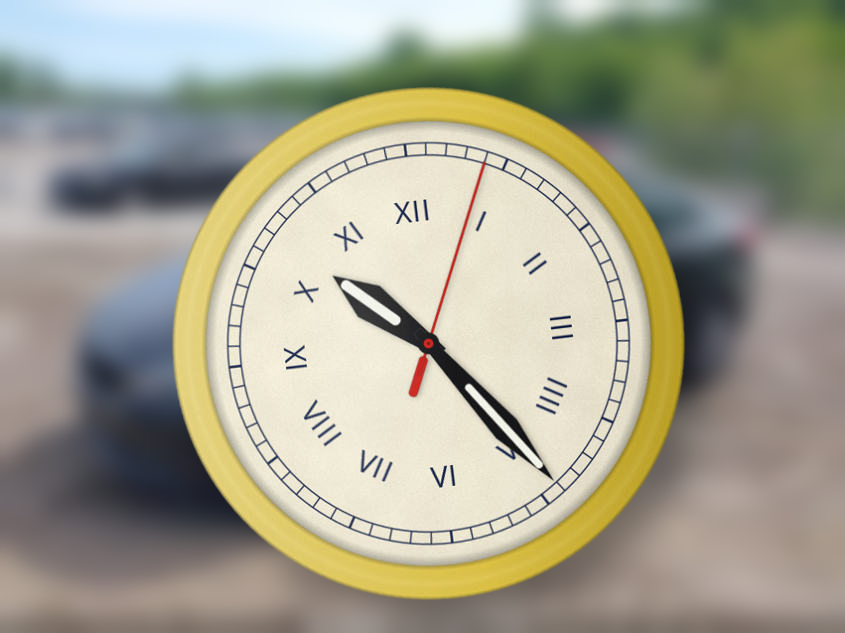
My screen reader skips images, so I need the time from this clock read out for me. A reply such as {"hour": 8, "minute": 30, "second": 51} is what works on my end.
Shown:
{"hour": 10, "minute": 24, "second": 4}
